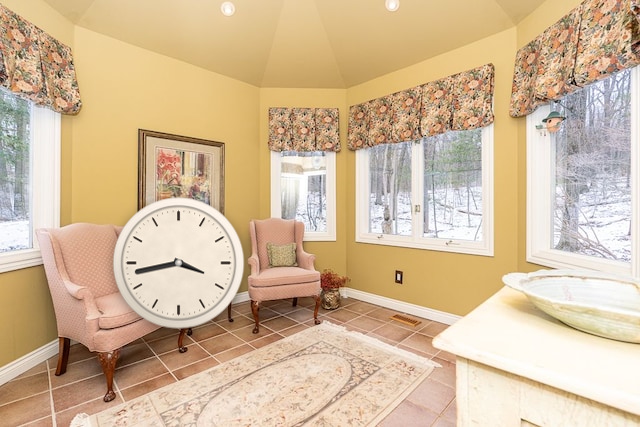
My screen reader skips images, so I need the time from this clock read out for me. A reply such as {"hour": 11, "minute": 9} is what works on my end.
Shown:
{"hour": 3, "minute": 43}
